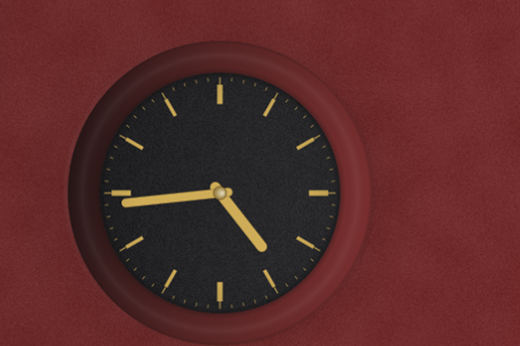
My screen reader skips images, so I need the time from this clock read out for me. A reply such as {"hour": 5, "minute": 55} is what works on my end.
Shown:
{"hour": 4, "minute": 44}
